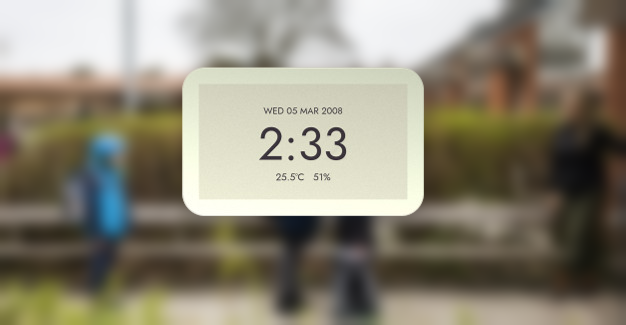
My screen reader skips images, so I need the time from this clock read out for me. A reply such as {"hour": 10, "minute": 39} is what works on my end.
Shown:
{"hour": 2, "minute": 33}
